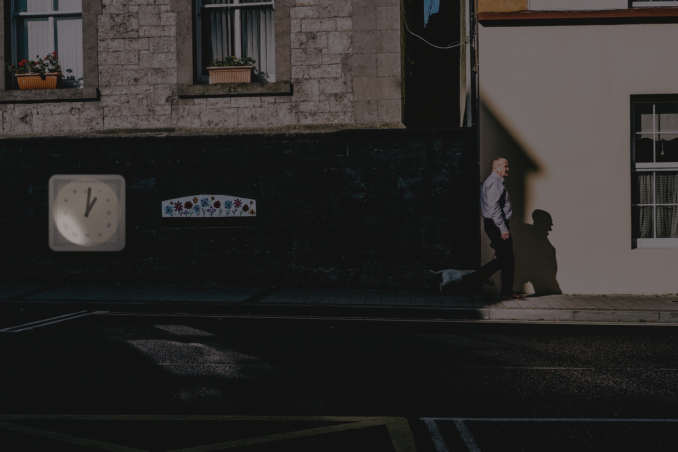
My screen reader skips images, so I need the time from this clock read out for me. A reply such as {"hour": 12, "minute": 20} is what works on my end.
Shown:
{"hour": 1, "minute": 1}
